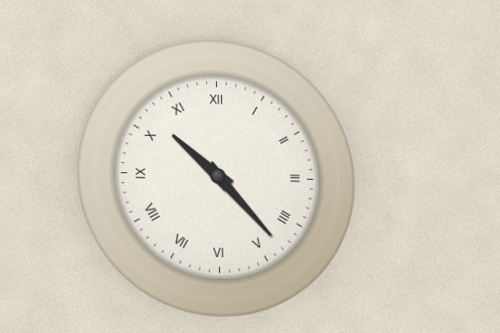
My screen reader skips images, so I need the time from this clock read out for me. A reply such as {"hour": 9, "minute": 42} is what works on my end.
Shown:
{"hour": 10, "minute": 23}
